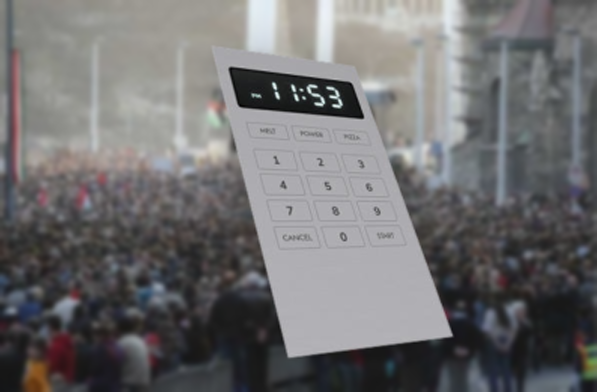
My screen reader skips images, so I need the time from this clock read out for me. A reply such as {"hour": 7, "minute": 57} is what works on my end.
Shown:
{"hour": 11, "minute": 53}
